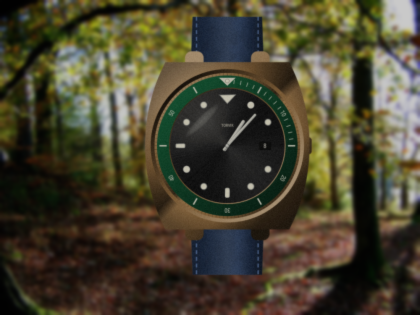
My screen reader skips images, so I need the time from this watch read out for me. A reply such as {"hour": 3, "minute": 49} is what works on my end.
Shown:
{"hour": 1, "minute": 7}
